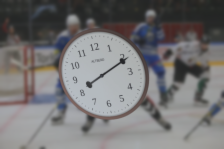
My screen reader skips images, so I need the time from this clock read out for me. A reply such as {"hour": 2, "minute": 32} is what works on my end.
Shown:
{"hour": 8, "minute": 11}
